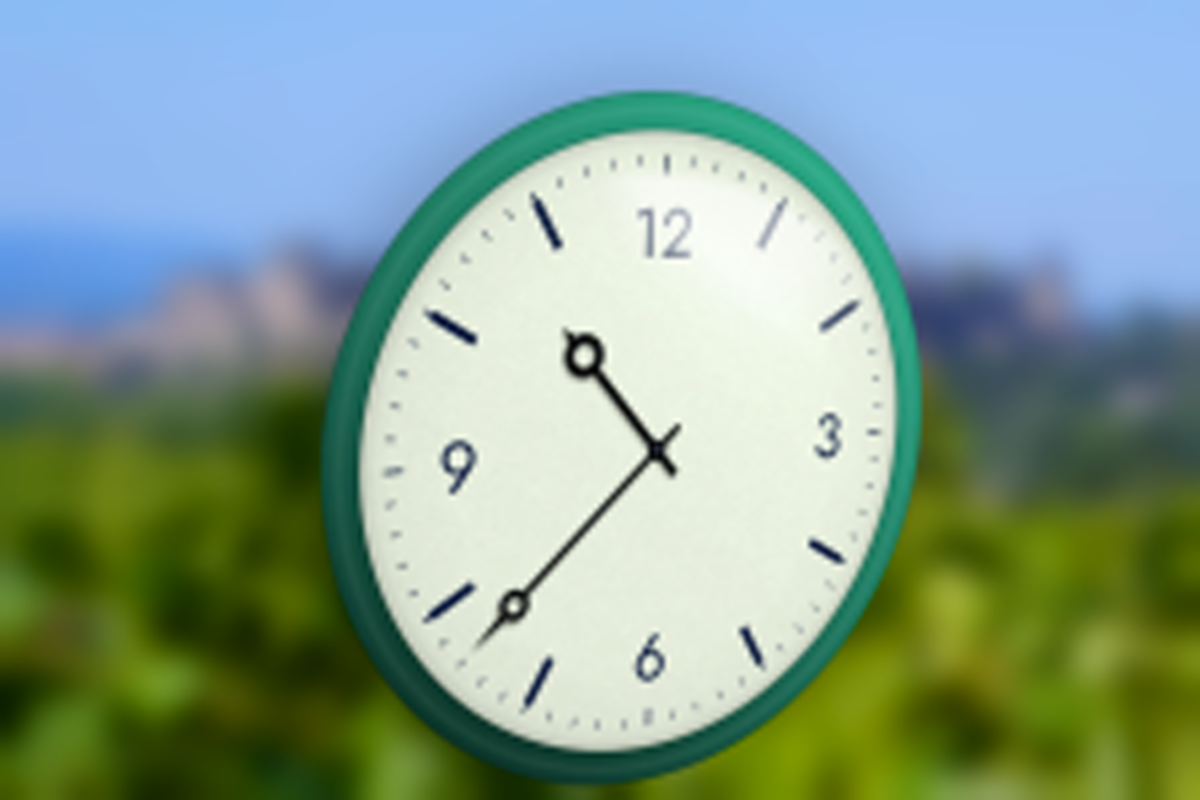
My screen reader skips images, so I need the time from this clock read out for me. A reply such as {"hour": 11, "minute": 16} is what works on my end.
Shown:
{"hour": 10, "minute": 38}
